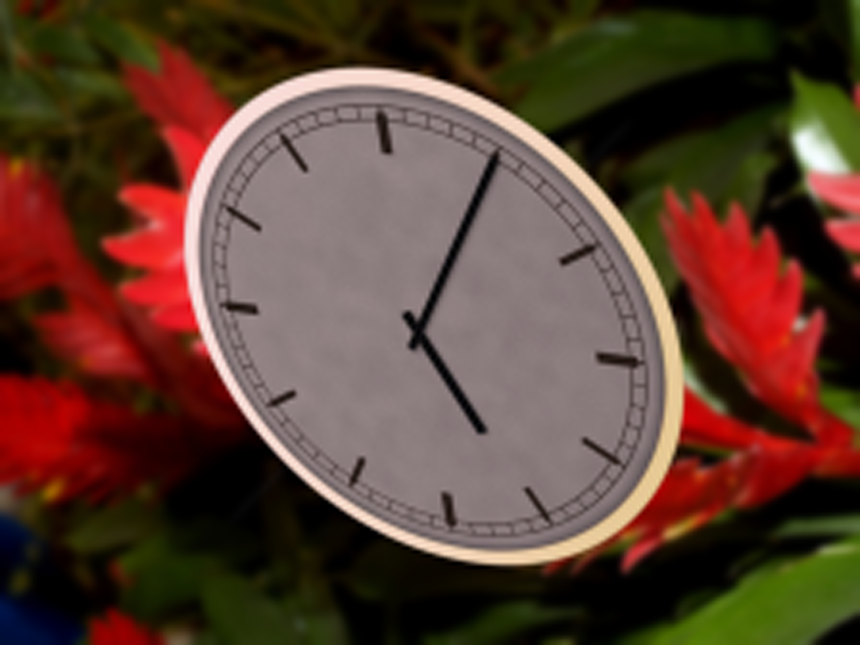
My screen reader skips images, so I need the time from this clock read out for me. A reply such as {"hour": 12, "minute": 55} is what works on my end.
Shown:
{"hour": 5, "minute": 5}
